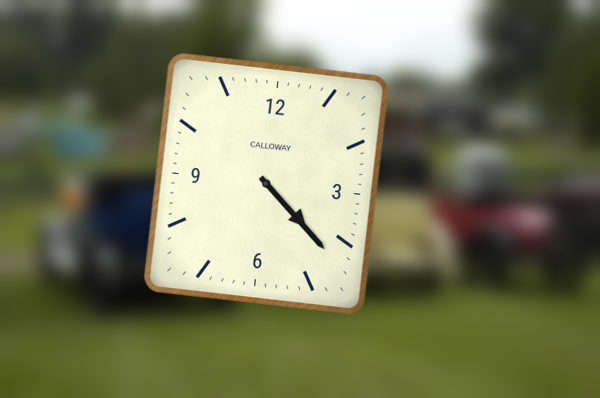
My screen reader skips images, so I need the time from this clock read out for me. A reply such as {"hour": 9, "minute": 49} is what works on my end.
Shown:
{"hour": 4, "minute": 22}
